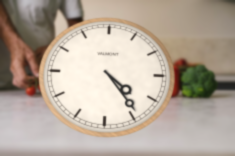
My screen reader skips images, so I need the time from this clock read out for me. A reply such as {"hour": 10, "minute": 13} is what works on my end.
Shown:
{"hour": 4, "minute": 24}
